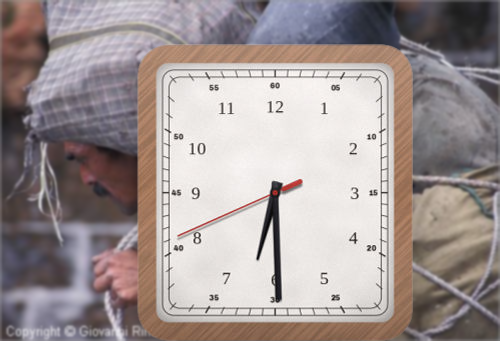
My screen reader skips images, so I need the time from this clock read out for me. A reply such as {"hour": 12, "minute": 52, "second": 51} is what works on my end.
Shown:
{"hour": 6, "minute": 29, "second": 41}
